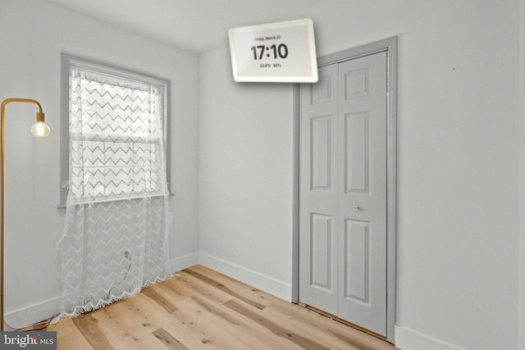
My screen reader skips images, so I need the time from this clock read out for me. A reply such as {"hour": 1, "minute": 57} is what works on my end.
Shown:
{"hour": 17, "minute": 10}
